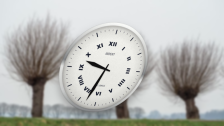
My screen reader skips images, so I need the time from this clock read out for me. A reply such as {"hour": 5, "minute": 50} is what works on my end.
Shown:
{"hour": 9, "minute": 33}
